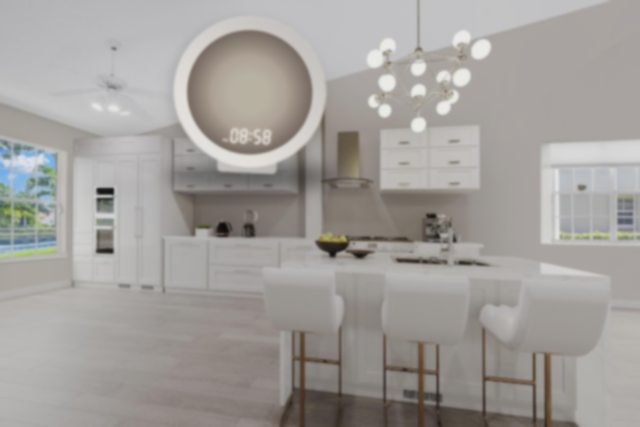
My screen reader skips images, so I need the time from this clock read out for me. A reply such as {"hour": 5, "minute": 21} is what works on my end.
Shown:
{"hour": 8, "minute": 58}
